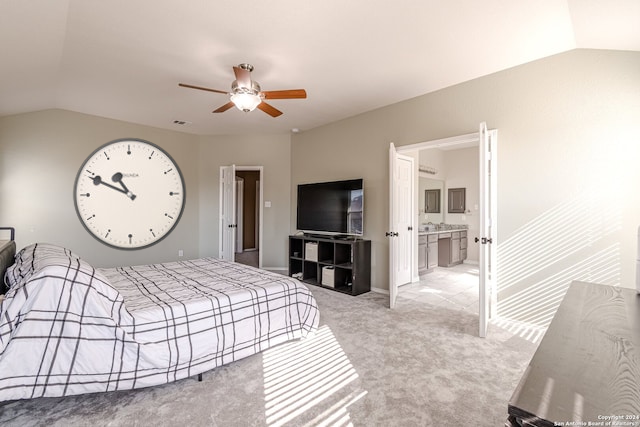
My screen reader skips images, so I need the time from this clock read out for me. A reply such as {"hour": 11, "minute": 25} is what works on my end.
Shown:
{"hour": 10, "minute": 49}
